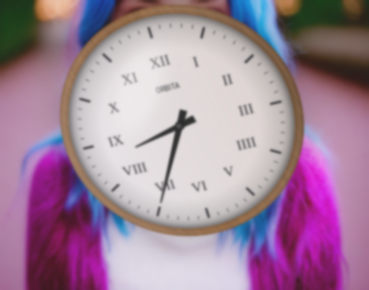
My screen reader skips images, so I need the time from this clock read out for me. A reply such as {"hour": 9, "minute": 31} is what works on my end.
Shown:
{"hour": 8, "minute": 35}
